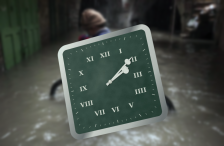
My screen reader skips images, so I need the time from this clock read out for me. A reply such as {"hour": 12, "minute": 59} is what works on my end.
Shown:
{"hour": 2, "minute": 9}
